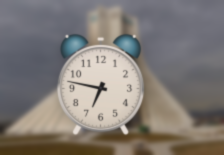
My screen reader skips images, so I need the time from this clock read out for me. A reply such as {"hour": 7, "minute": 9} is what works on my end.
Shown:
{"hour": 6, "minute": 47}
